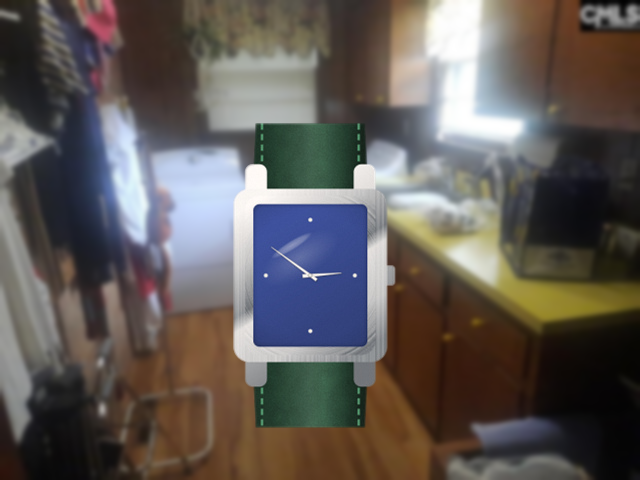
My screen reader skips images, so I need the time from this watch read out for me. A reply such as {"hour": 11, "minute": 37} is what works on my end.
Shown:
{"hour": 2, "minute": 51}
